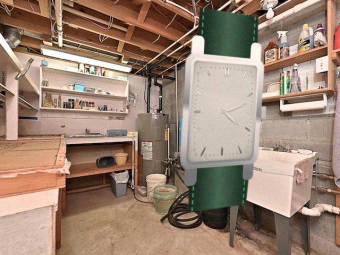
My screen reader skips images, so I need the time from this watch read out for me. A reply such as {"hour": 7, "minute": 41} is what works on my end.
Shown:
{"hour": 4, "minute": 12}
